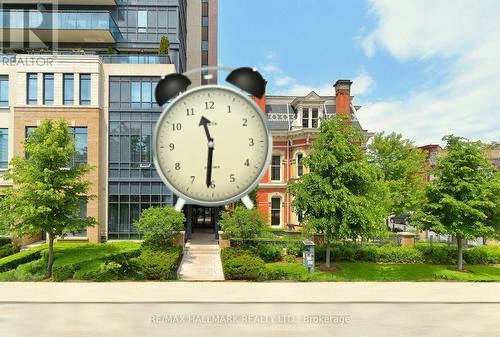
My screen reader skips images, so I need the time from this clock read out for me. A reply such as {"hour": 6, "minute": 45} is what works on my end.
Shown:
{"hour": 11, "minute": 31}
